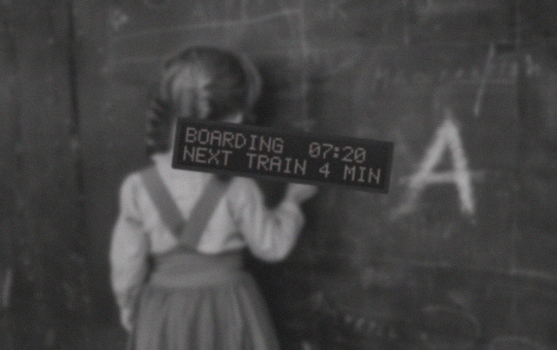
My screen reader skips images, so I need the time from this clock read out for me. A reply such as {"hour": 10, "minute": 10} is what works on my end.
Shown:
{"hour": 7, "minute": 20}
